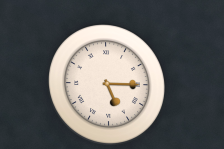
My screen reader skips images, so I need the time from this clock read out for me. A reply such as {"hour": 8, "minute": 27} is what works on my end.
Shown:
{"hour": 5, "minute": 15}
